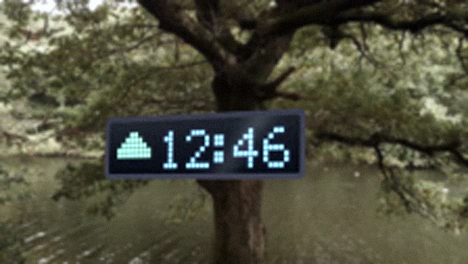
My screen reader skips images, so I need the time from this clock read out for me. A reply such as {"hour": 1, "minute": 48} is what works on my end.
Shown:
{"hour": 12, "minute": 46}
